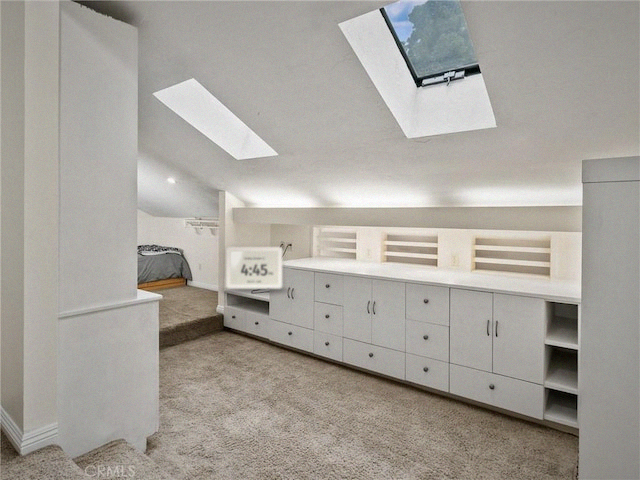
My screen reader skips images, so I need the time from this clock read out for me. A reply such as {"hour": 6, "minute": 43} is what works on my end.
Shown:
{"hour": 4, "minute": 45}
